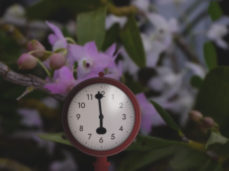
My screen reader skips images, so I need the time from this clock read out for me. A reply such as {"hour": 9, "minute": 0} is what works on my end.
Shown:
{"hour": 5, "minute": 59}
